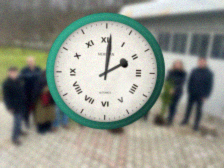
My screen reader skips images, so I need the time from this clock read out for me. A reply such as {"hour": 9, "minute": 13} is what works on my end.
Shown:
{"hour": 2, "minute": 1}
